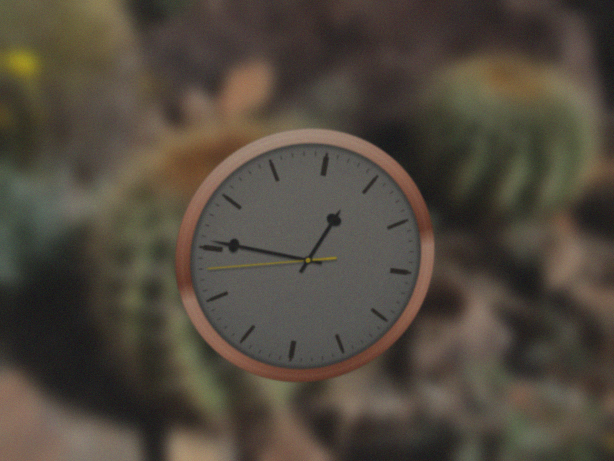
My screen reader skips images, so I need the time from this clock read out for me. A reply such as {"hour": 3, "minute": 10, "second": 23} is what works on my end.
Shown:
{"hour": 12, "minute": 45, "second": 43}
